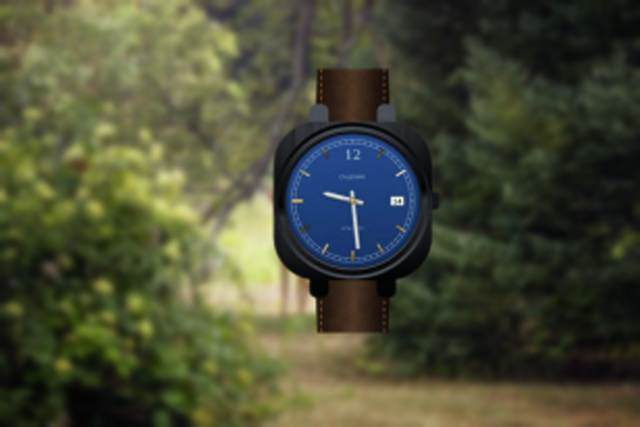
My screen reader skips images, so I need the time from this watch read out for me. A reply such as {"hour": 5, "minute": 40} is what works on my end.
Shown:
{"hour": 9, "minute": 29}
